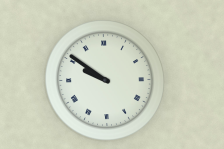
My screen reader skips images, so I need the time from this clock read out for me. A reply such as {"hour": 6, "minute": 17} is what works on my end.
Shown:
{"hour": 9, "minute": 51}
